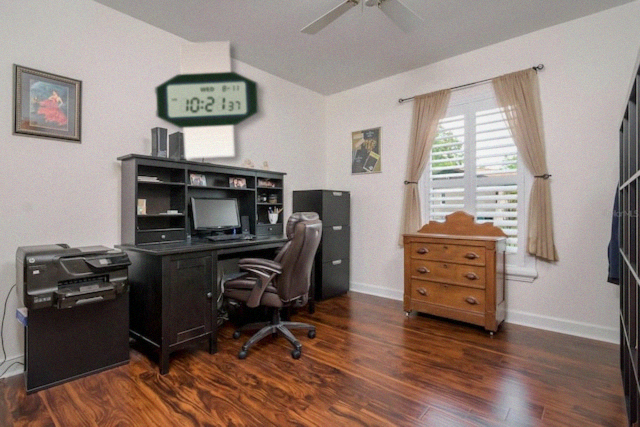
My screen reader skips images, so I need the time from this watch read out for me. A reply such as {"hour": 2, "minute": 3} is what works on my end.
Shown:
{"hour": 10, "minute": 21}
